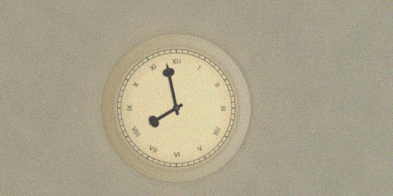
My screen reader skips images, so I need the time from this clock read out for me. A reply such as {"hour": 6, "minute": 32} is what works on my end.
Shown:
{"hour": 7, "minute": 58}
